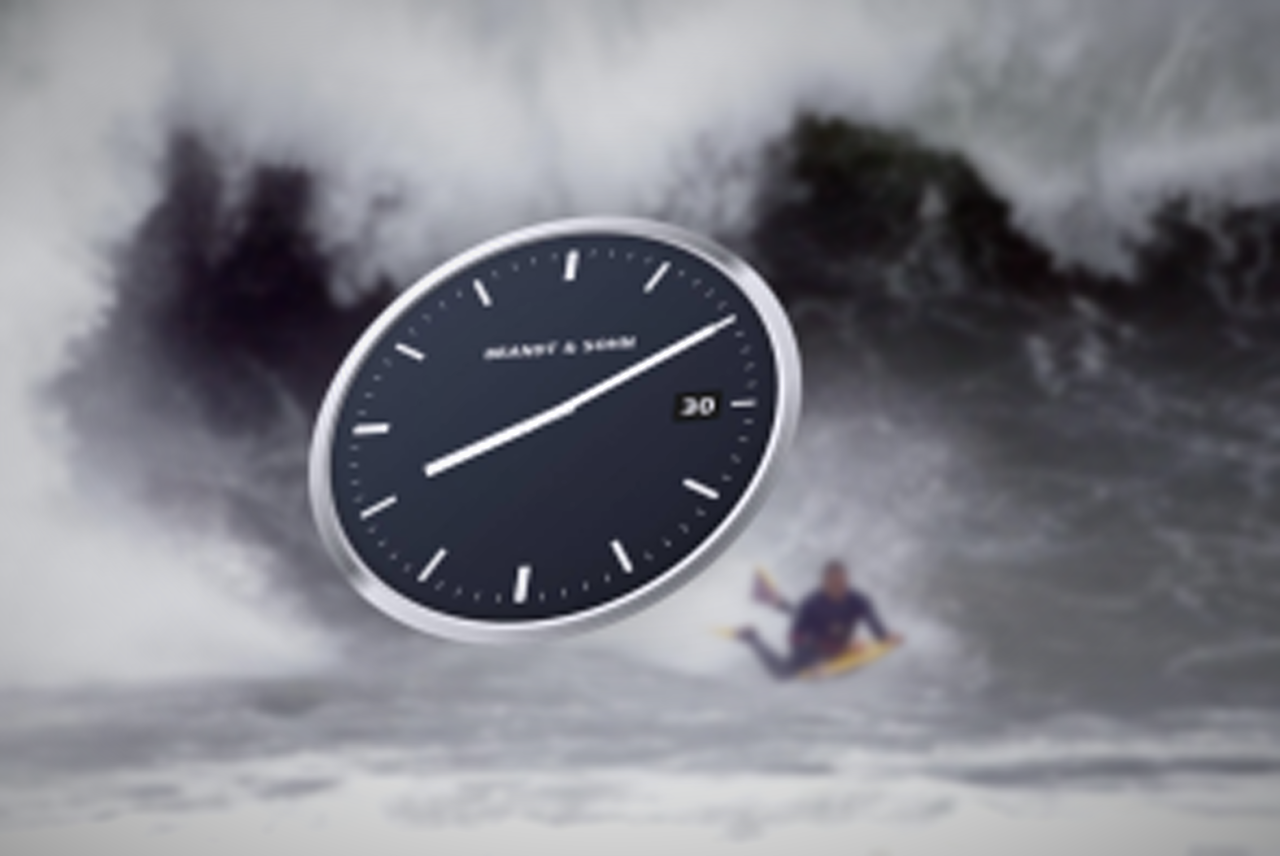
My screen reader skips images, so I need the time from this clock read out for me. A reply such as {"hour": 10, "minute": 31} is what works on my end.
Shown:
{"hour": 8, "minute": 10}
